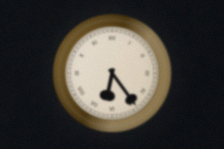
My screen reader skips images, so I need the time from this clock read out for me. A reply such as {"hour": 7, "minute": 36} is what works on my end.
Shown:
{"hour": 6, "minute": 24}
